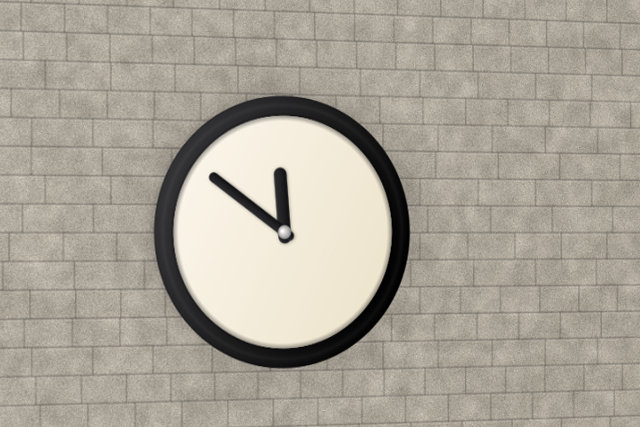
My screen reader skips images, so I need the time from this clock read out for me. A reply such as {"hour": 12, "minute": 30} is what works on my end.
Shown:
{"hour": 11, "minute": 51}
